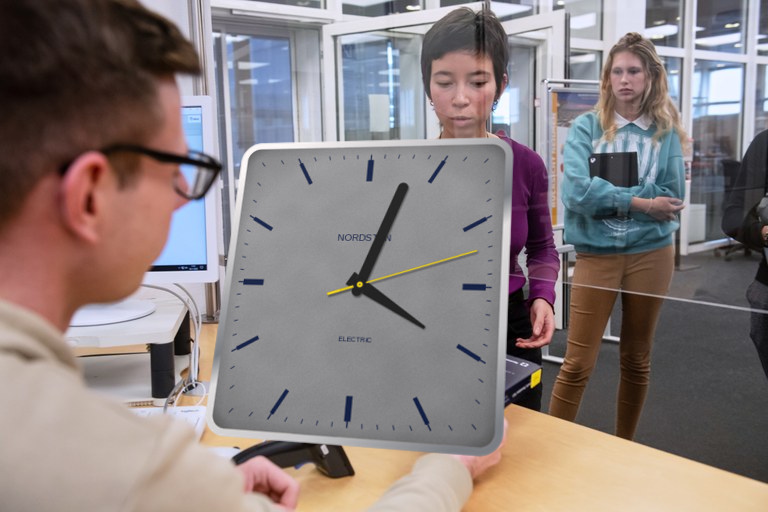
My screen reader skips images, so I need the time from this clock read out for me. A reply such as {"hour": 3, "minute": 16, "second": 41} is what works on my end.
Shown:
{"hour": 4, "minute": 3, "second": 12}
